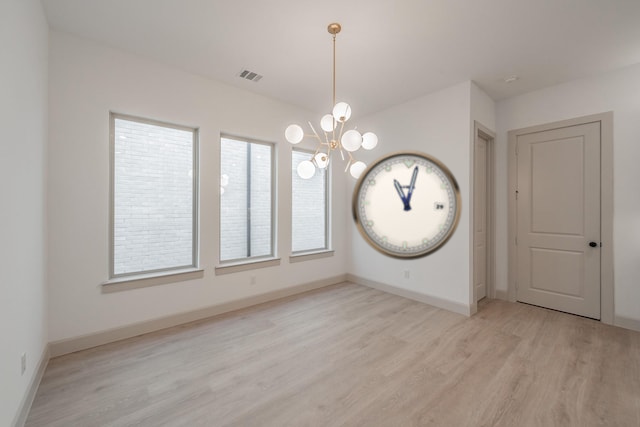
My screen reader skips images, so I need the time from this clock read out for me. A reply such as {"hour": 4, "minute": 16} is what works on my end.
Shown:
{"hour": 11, "minute": 2}
